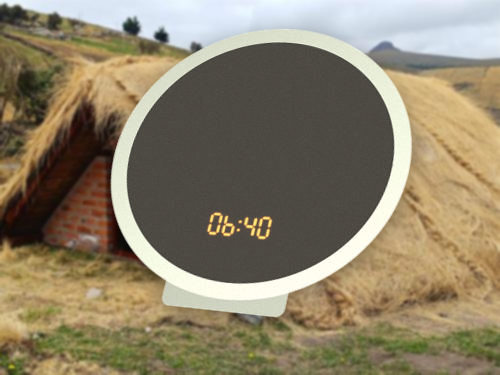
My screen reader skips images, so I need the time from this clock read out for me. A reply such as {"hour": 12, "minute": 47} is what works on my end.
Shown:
{"hour": 6, "minute": 40}
